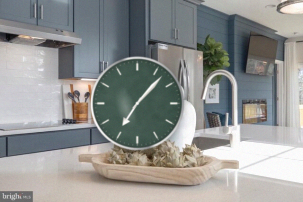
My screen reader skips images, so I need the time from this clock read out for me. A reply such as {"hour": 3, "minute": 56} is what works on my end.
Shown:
{"hour": 7, "minute": 7}
